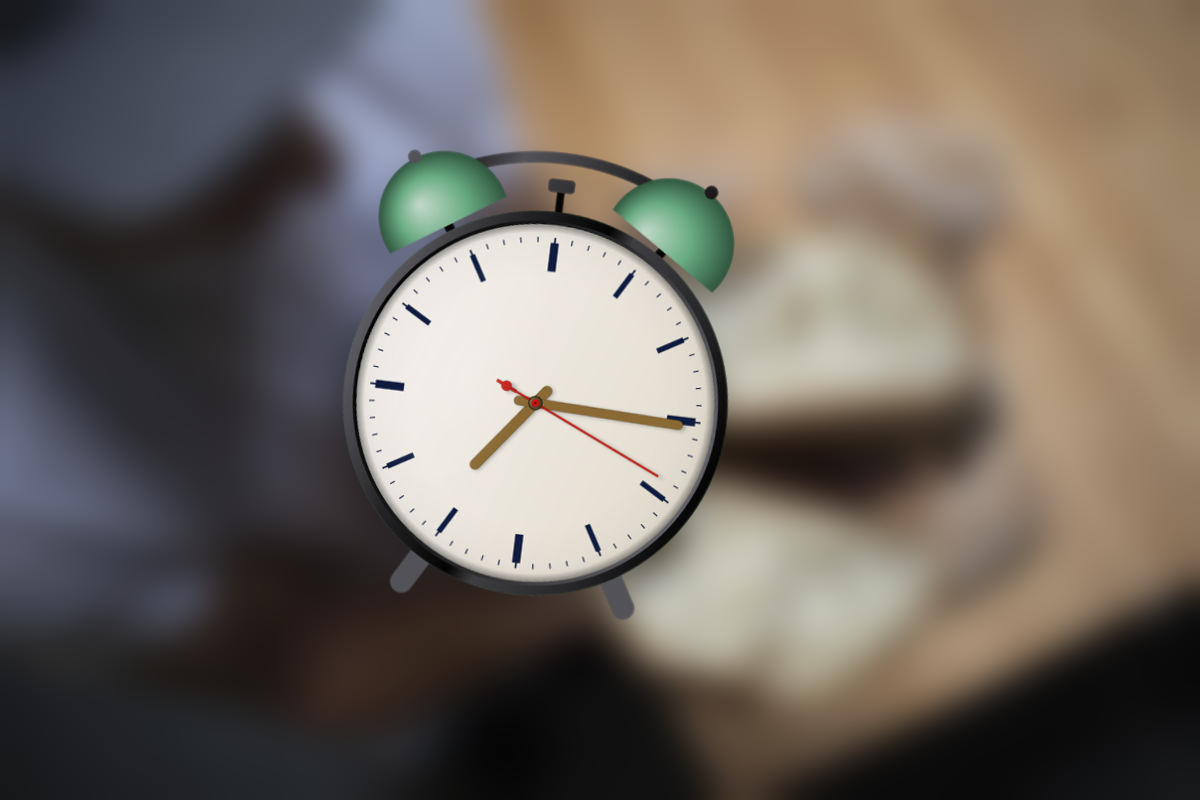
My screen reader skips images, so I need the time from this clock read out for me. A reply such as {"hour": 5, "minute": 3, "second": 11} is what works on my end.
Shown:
{"hour": 7, "minute": 15, "second": 19}
